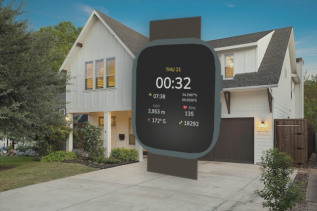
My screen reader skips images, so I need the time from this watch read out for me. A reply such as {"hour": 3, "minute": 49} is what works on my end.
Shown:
{"hour": 0, "minute": 32}
